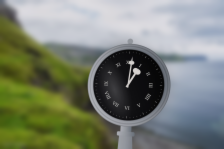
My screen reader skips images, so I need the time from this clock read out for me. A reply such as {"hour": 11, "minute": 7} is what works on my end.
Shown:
{"hour": 1, "minute": 1}
